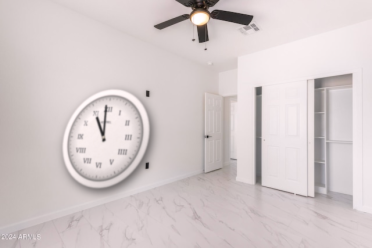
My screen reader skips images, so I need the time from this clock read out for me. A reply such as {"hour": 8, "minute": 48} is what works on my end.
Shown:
{"hour": 10, "minute": 59}
